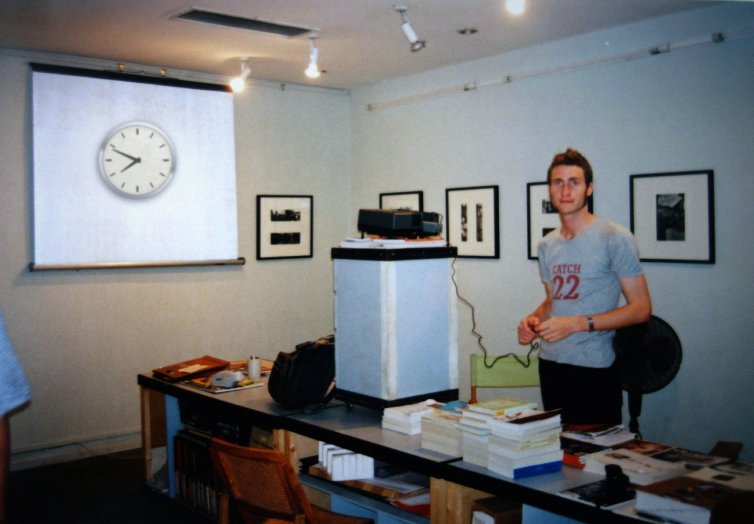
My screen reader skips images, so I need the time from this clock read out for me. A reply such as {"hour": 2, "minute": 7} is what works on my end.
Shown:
{"hour": 7, "minute": 49}
